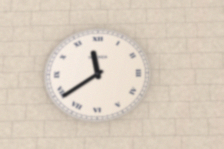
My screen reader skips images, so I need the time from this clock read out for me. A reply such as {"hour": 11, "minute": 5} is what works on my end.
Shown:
{"hour": 11, "minute": 39}
